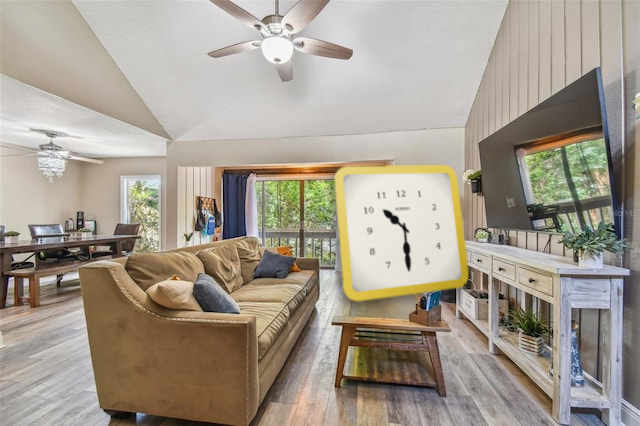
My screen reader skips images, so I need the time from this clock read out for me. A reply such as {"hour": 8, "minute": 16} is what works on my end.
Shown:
{"hour": 10, "minute": 30}
